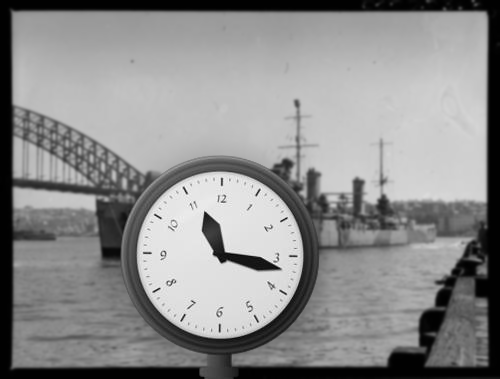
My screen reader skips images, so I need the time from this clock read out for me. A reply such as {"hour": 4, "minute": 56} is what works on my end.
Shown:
{"hour": 11, "minute": 17}
